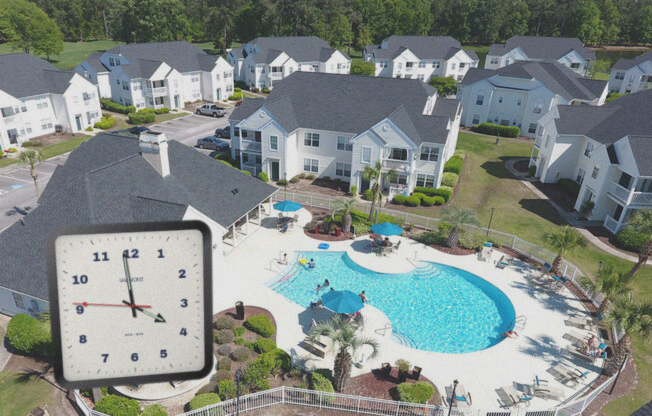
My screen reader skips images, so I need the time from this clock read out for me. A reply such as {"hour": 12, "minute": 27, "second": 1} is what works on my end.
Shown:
{"hour": 3, "minute": 58, "second": 46}
